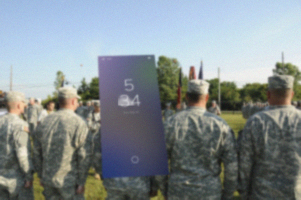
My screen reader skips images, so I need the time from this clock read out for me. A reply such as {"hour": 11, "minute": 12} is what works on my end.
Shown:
{"hour": 5, "minute": 34}
